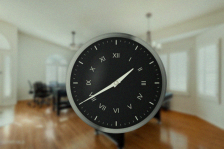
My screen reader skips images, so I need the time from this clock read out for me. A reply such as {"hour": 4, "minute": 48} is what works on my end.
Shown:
{"hour": 1, "minute": 40}
